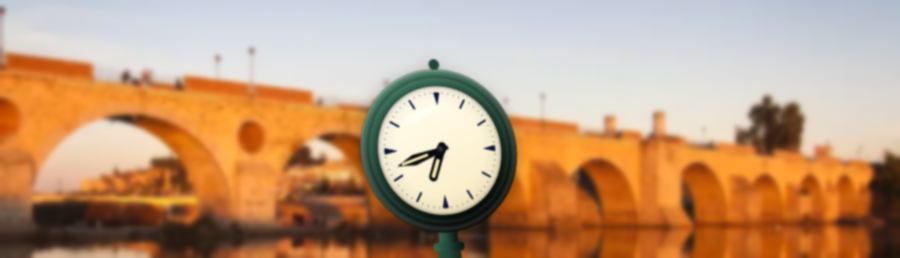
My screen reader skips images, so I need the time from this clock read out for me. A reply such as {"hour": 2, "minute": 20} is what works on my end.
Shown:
{"hour": 6, "minute": 42}
